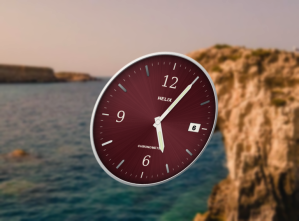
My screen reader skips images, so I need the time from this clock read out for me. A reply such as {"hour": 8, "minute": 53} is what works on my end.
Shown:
{"hour": 5, "minute": 5}
